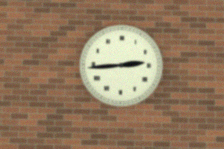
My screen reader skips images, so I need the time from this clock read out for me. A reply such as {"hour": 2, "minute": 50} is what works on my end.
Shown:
{"hour": 2, "minute": 44}
